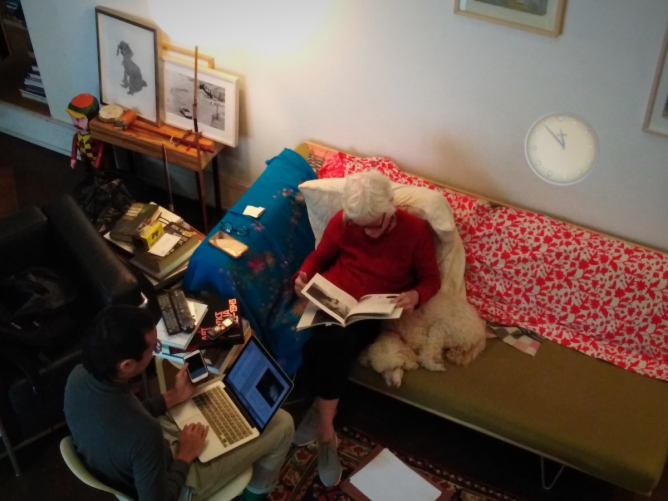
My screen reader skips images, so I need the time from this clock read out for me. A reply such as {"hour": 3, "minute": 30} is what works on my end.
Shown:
{"hour": 11, "minute": 54}
